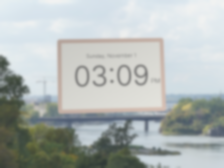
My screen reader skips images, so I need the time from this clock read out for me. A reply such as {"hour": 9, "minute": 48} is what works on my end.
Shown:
{"hour": 3, "minute": 9}
